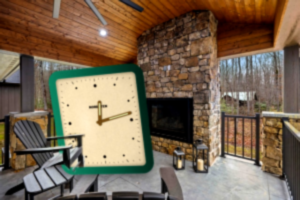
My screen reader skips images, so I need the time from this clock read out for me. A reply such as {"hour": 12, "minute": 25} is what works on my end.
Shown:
{"hour": 12, "minute": 13}
